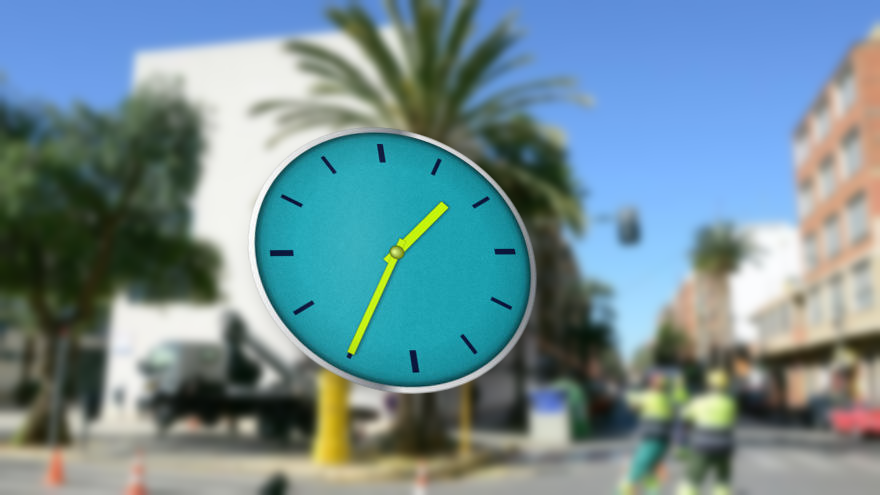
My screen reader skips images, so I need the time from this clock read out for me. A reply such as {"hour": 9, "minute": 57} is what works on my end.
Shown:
{"hour": 1, "minute": 35}
